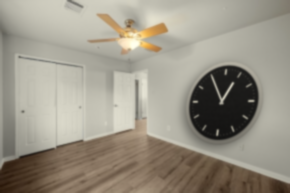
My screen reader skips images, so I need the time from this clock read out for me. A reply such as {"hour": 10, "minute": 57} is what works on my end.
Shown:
{"hour": 12, "minute": 55}
